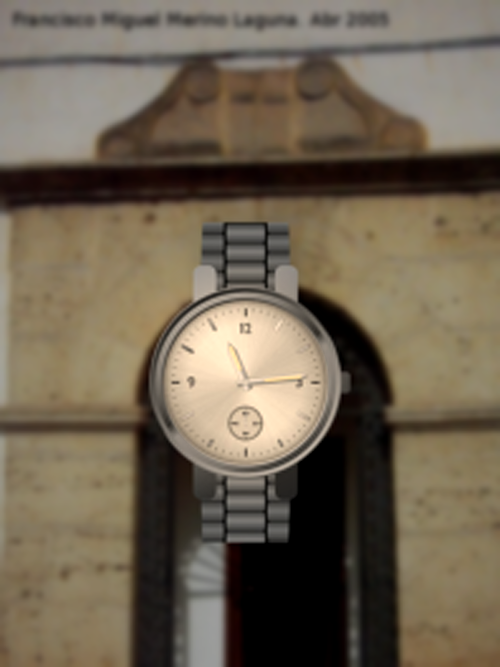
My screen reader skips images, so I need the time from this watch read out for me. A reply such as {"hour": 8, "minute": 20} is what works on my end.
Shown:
{"hour": 11, "minute": 14}
